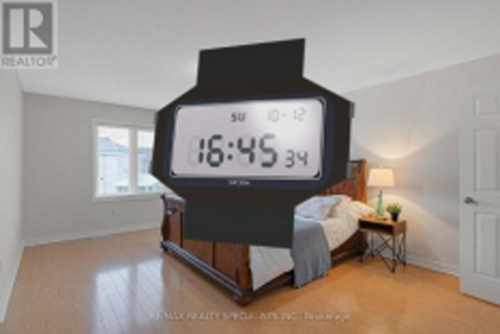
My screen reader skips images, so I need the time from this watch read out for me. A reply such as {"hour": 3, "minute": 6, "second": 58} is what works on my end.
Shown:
{"hour": 16, "minute": 45, "second": 34}
